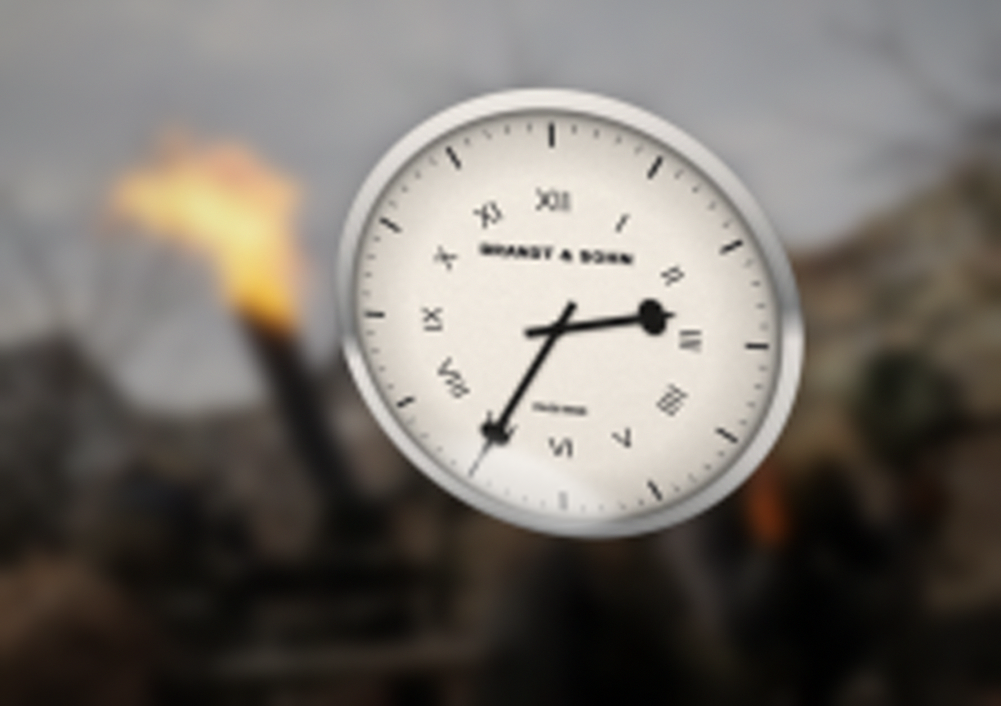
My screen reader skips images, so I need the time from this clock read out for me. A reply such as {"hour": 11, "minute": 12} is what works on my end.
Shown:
{"hour": 2, "minute": 35}
